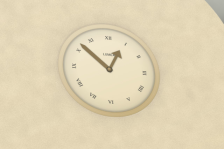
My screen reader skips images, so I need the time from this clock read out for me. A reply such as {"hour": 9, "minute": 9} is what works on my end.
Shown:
{"hour": 12, "minute": 52}
